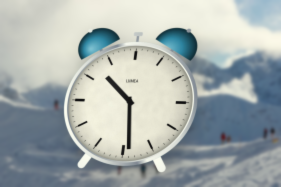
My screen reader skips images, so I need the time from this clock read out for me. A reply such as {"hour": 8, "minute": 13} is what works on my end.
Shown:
{"hour": 10, "minute": 29}
